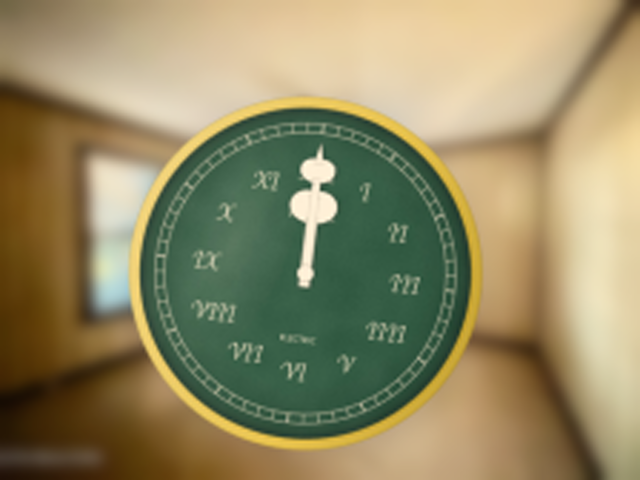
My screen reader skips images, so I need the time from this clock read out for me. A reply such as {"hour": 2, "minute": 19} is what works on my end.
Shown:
{"hour": 12, "minute": 0}
